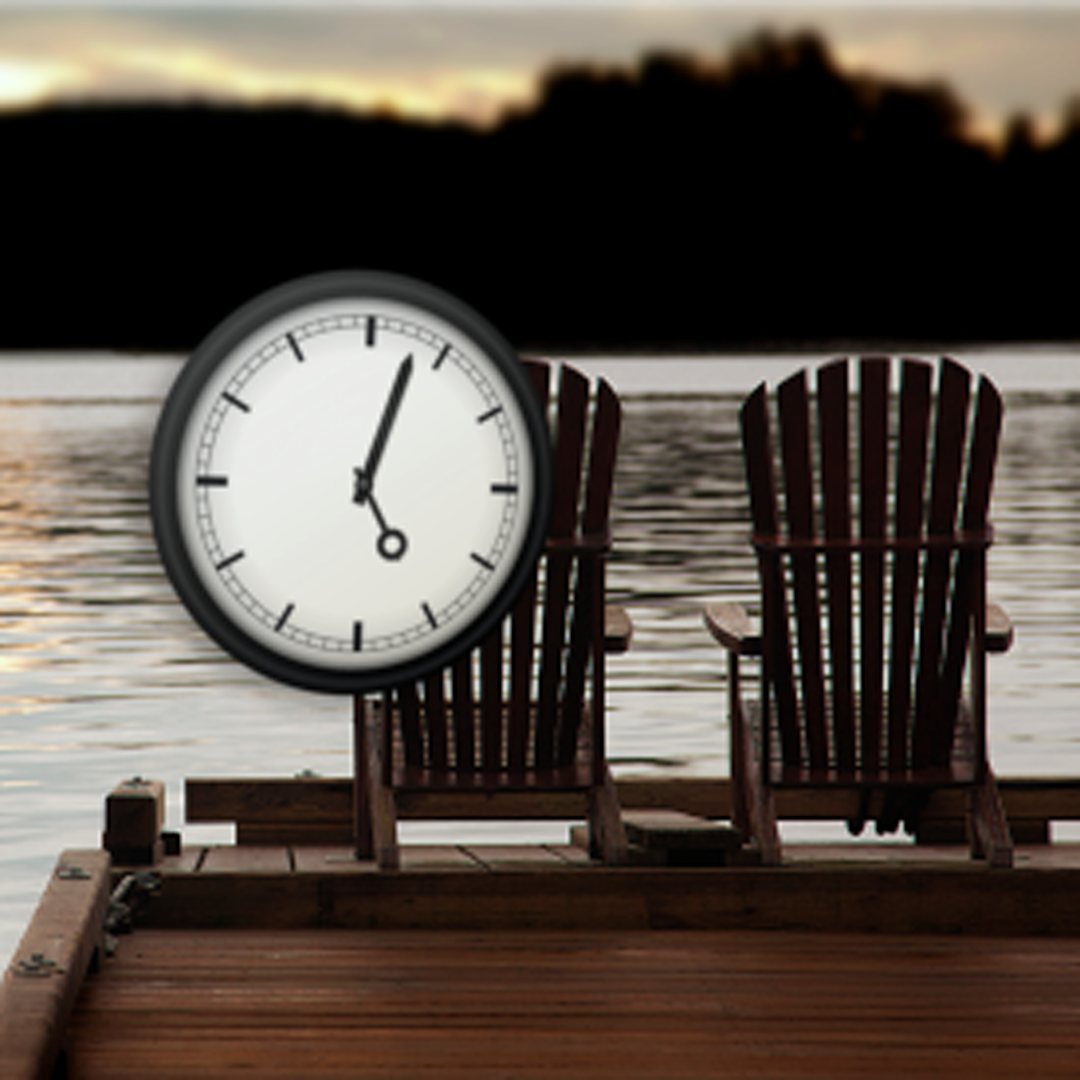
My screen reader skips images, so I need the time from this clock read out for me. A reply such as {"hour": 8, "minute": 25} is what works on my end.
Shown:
{"hour": 5, "minute": 3}
